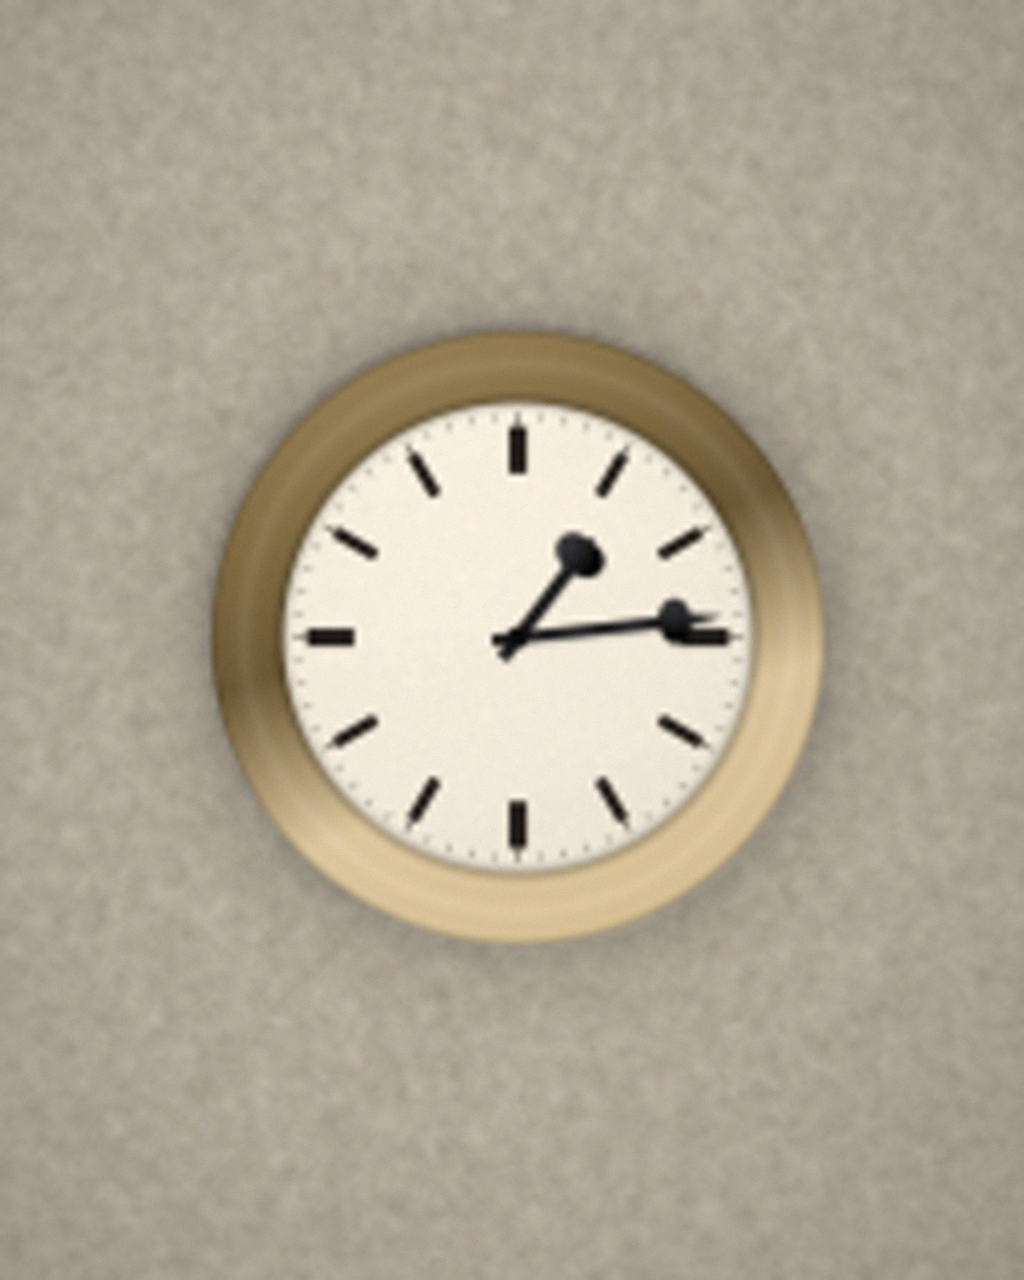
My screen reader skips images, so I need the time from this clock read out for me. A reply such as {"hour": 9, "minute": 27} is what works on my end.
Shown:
{"hour": 1, "minute": 14}
